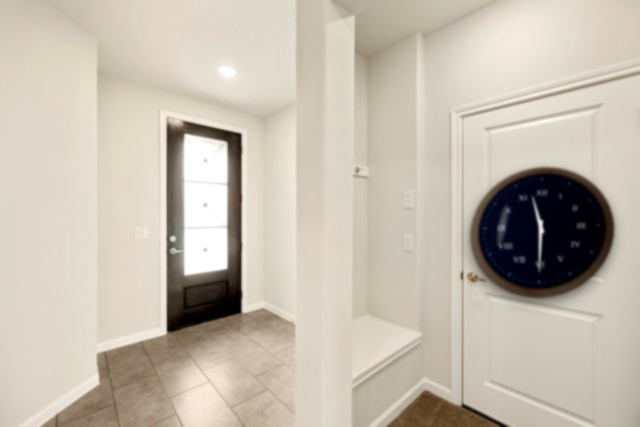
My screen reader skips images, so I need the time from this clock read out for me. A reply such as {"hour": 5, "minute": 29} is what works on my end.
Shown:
{"hour": 11, "minute": 30}
